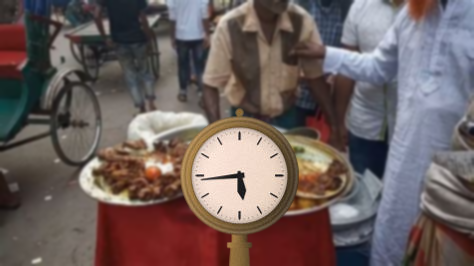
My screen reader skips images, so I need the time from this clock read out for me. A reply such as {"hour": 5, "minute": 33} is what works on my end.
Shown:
{"hour": 5, "minute": 44}
